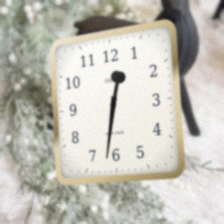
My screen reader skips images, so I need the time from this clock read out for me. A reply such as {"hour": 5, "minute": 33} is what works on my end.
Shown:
{"hour": 12, "minute": 32}
